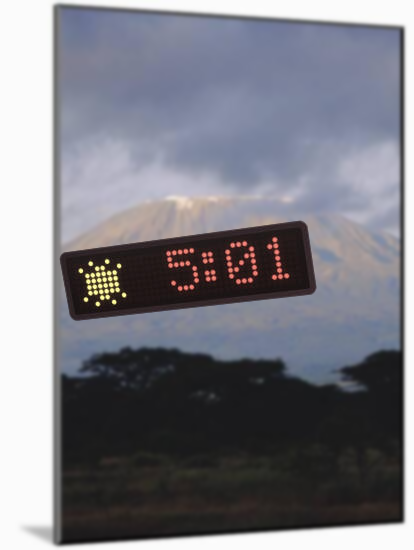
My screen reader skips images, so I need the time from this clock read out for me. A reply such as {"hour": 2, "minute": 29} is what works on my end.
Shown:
{"hour": 5, "minute": 1}
